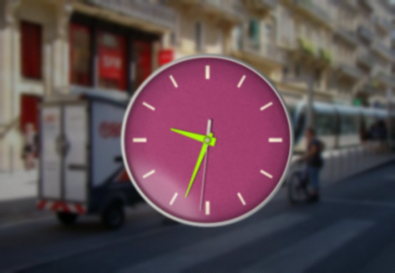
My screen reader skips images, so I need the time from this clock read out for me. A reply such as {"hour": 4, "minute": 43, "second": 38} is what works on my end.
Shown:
{"hour": 9, "minute": 33, "second": 31}
